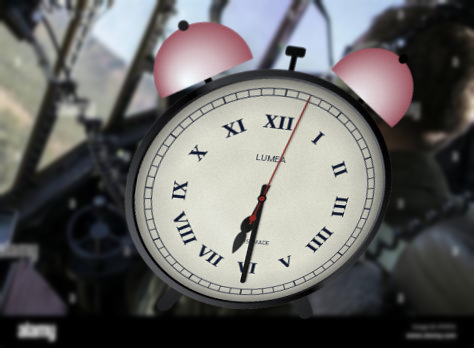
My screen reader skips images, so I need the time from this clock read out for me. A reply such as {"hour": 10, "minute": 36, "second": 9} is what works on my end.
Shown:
{"hour": 6, "minute": 30, "second": 2}
